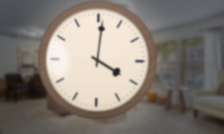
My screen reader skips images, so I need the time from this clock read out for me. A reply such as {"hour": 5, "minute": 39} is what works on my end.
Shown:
{"hour": 4, "minute": 1}
